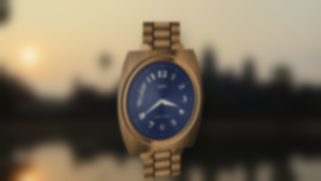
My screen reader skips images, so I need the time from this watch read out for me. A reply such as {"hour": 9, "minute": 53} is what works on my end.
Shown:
{"hour": 3, "minute": 40}
